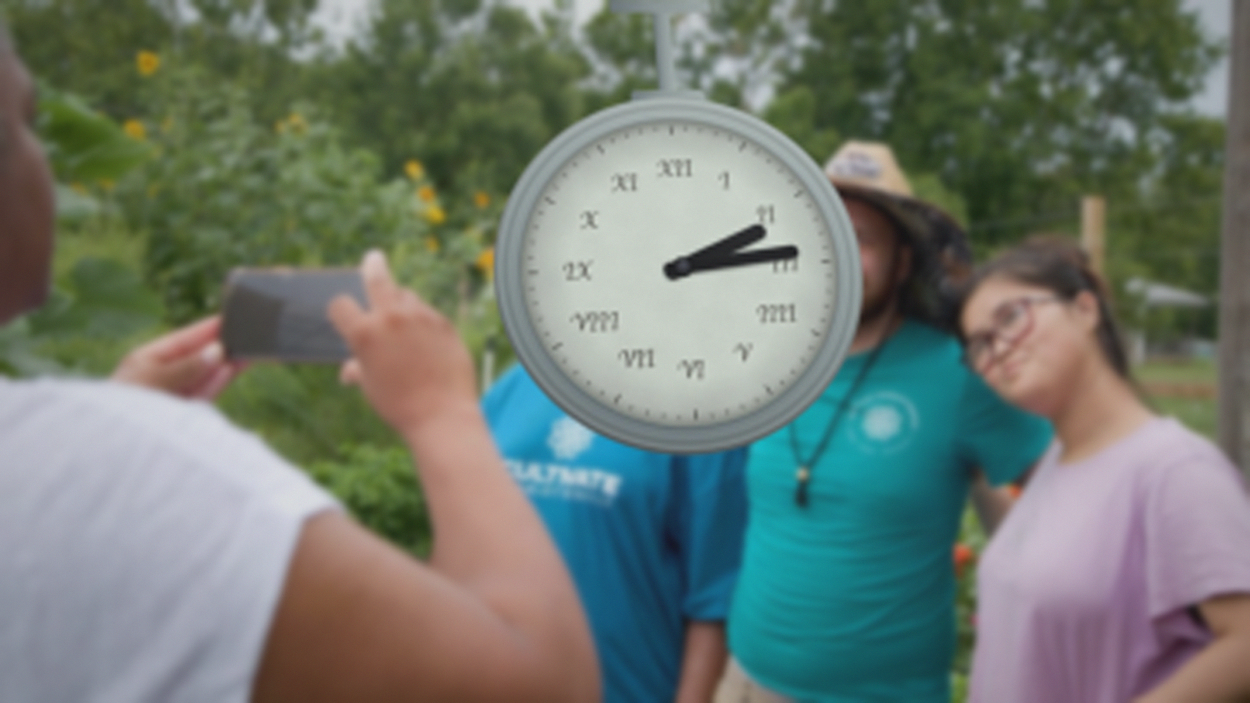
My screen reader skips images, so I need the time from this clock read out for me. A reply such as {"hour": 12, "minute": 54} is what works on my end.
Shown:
{"hour": 2, "minute": 14}
